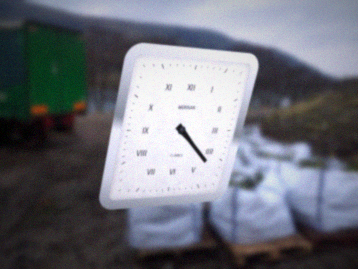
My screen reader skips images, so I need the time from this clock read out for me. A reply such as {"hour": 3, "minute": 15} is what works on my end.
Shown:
{"hour": 4, "minute": 22}
